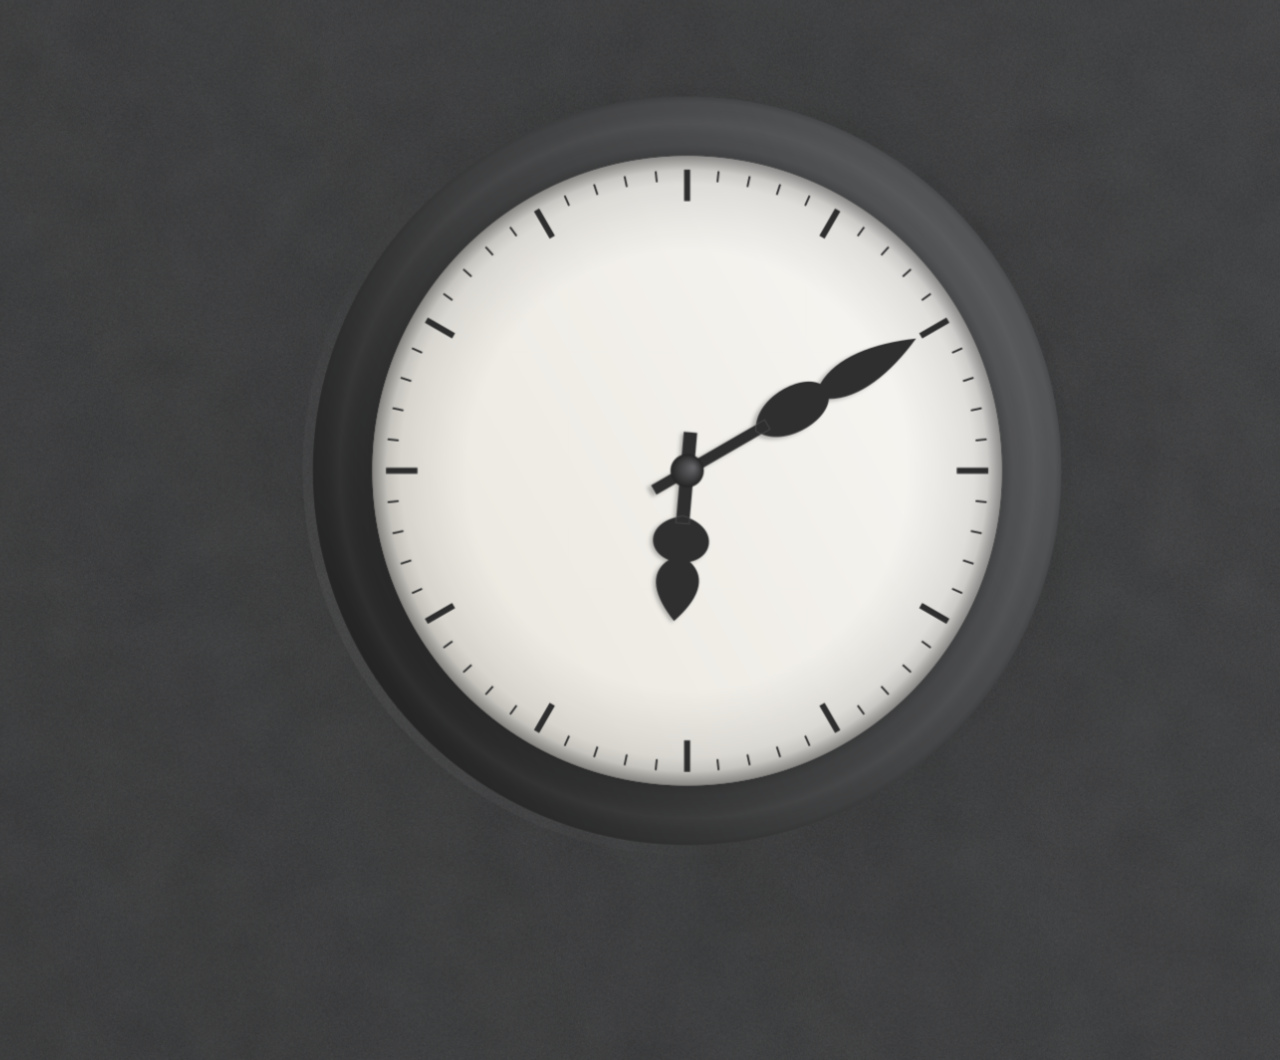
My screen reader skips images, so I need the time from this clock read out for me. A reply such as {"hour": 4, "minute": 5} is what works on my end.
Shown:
{"hour": 6, "minute": 10}
